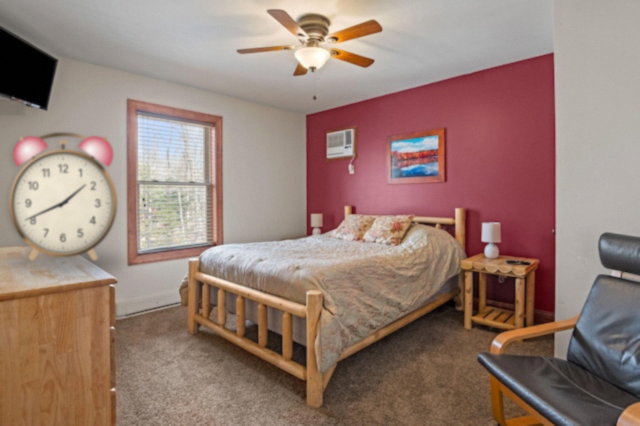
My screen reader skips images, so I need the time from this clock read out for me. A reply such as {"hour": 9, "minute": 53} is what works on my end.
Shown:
{"hour": 1, "minute": 41}
